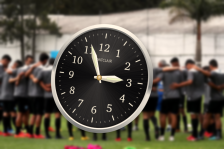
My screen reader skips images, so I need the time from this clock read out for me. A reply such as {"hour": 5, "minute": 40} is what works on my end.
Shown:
{"hour": 2, "minute": 56}
